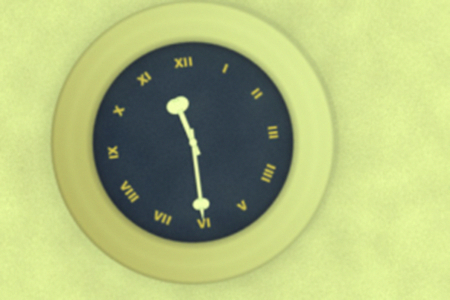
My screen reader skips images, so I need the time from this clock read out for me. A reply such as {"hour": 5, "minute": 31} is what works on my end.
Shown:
{"hour": 11, "minute": 30}
